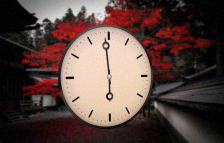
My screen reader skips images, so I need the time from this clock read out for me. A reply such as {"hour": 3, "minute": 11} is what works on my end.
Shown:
{"hour": 5, "minute": 59}
